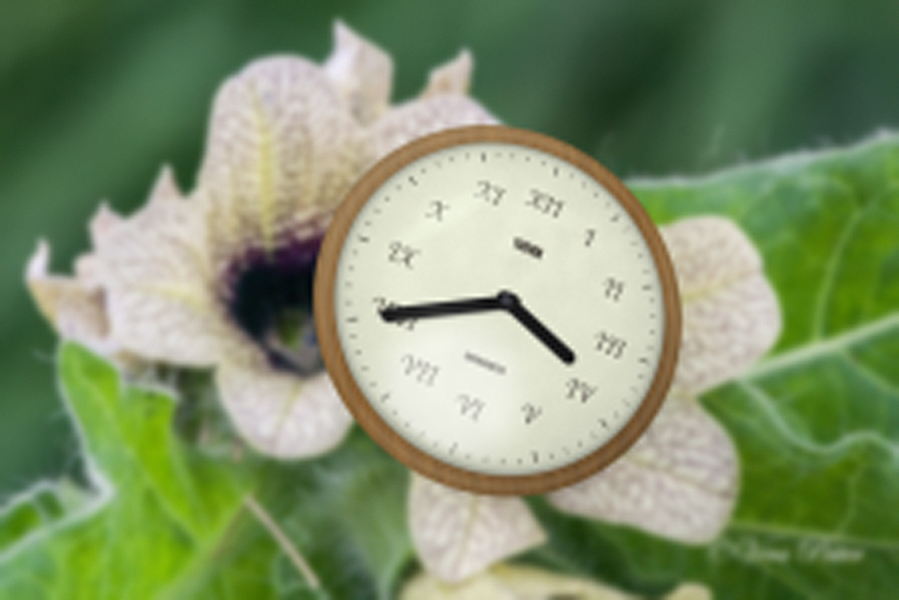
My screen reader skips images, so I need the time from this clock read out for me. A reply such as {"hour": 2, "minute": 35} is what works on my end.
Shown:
{"hour": 3, "minute": 40}
